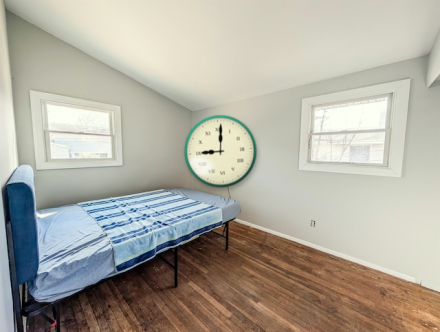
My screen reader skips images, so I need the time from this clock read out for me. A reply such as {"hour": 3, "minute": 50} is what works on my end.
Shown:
{"hour": 9, "minute": 1}
